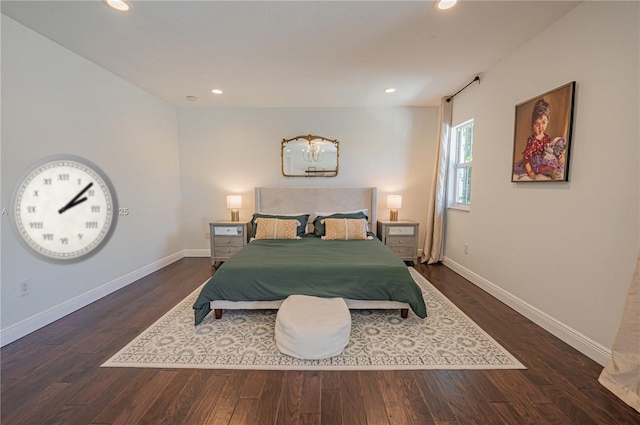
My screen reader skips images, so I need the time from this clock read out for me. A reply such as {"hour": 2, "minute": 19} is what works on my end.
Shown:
{"hour": 2, "minute": 8}
